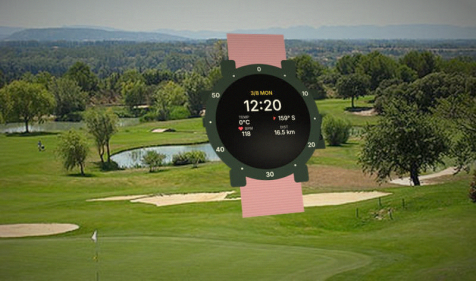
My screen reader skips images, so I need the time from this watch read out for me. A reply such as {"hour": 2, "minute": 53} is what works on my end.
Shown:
{"hour": 12, "minute": 20}
